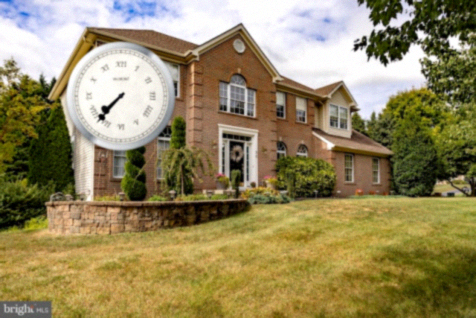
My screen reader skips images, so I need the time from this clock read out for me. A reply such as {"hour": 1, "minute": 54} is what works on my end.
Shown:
{"hour": 7, "minute": 37}
